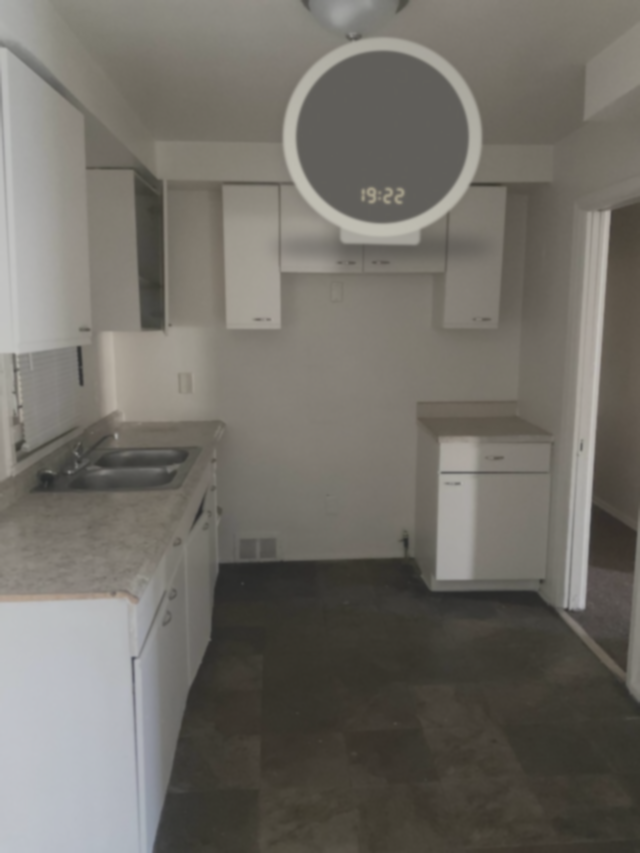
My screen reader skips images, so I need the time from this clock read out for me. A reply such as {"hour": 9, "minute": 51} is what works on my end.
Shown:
{"hour": 19, "minute": 22}
